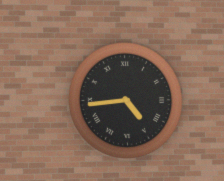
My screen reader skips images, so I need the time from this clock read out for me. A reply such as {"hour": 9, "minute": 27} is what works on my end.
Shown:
{"hour": 4, "minute": 44}
